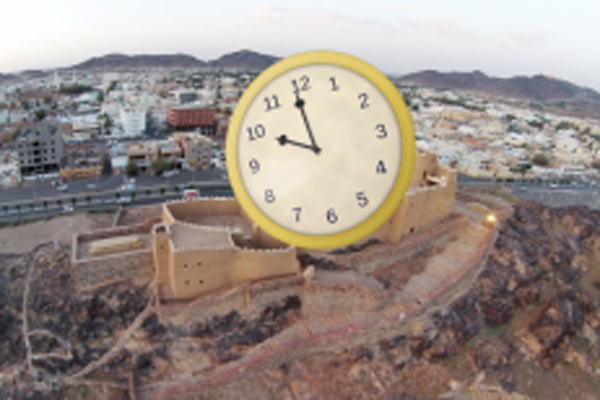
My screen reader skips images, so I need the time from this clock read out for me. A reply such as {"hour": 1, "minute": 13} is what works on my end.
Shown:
{"hour": 9, "minute": 59}
